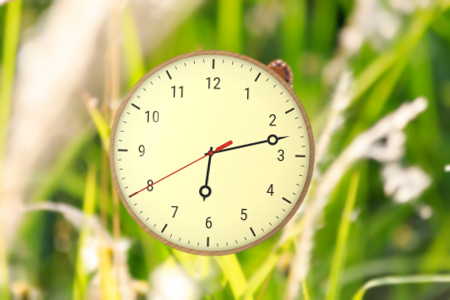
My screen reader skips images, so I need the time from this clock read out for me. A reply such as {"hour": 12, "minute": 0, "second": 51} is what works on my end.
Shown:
{"hour": 6, "minute": 12, "second": 40}
